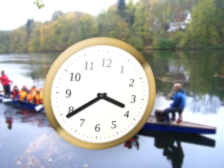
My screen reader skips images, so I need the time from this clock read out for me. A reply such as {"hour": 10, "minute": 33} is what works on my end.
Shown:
{"hour": 3, "minute": 39}
